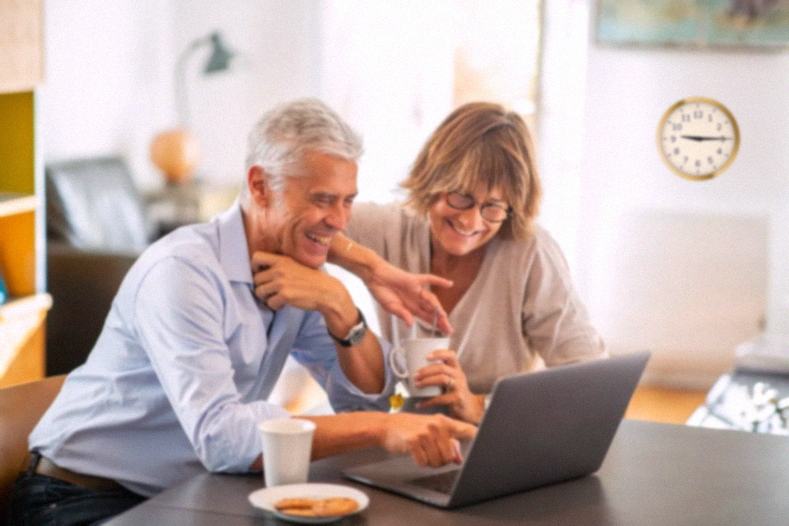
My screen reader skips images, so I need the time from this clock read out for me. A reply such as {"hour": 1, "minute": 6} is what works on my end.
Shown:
{"hour": 9, "minute": 15}
